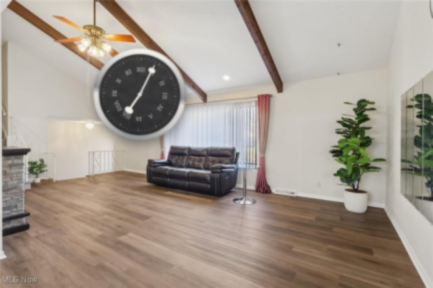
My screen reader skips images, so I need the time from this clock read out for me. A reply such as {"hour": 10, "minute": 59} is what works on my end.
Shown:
{"hour": 7, "minute": 4}
